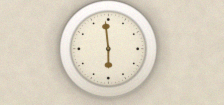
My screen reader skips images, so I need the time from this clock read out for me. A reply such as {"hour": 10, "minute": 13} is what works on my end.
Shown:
{"hour": 5, "minute": 59}
